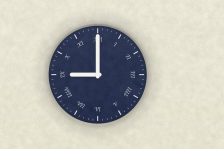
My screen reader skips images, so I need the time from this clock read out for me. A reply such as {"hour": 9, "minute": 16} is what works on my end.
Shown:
{"hour": 9, "minute": 0}
